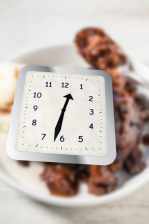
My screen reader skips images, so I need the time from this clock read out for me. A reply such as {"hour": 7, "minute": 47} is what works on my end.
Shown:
{"hour": 12, "minute": 32}
